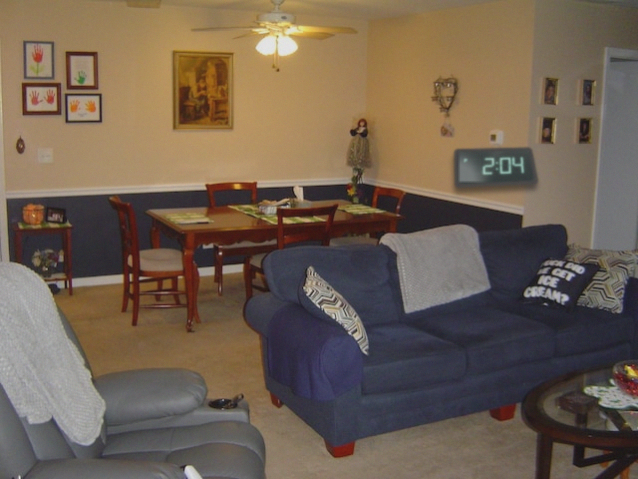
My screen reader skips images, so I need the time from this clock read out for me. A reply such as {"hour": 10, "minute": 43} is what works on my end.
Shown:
{"hour": 2, "minute": 4}
